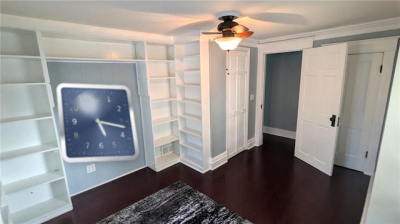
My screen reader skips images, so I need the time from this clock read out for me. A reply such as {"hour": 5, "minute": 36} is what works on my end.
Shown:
{"hour": 5, "minute": 17}
